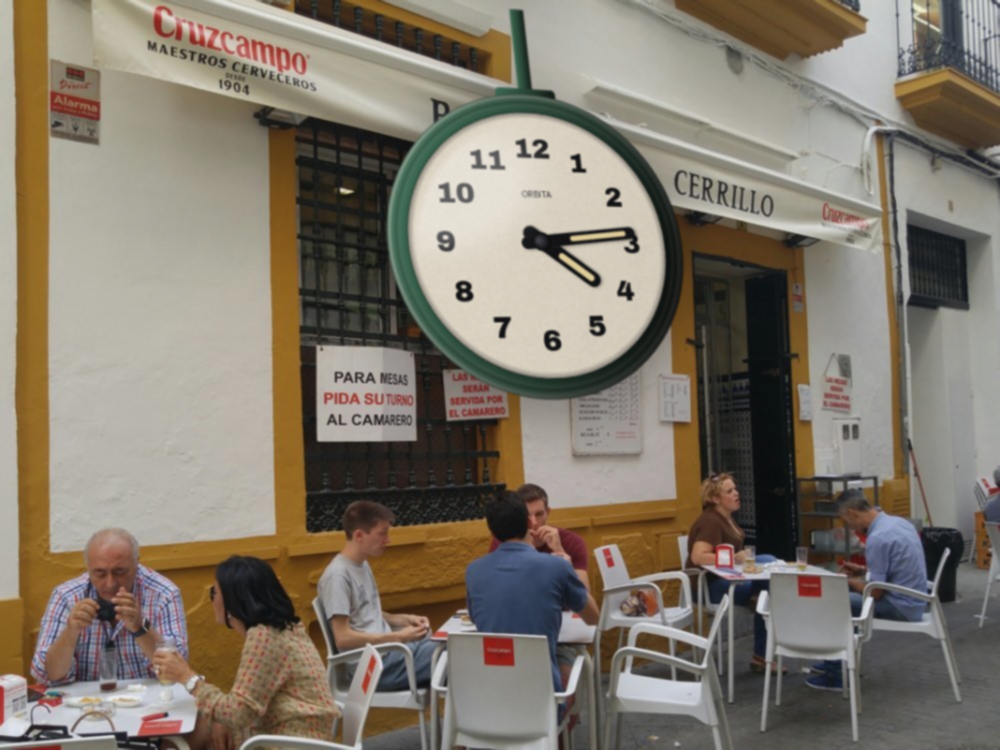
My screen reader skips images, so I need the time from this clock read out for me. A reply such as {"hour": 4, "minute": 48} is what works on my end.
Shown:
{"hour": 4, "minute": 14}
